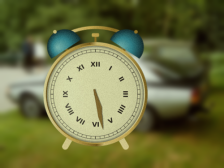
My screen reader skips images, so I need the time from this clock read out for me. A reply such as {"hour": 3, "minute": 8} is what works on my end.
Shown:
{"hour": 5, "minute": 28}
